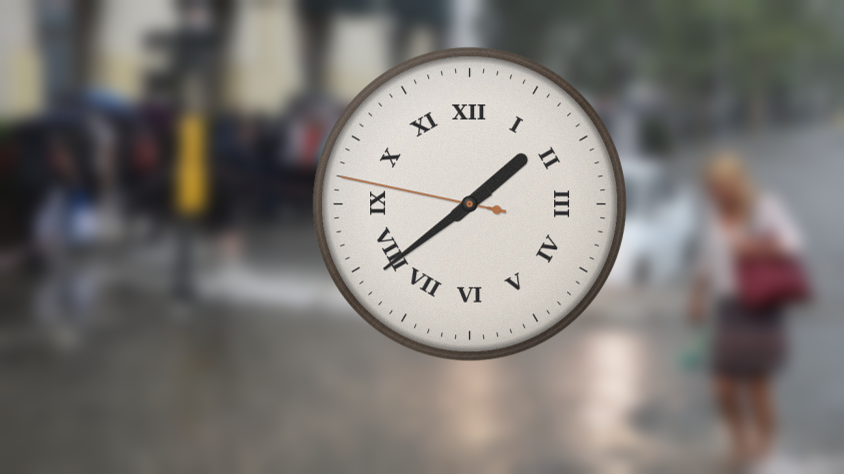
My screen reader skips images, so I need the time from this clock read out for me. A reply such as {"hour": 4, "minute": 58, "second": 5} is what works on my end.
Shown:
{"hour": 1, "minute": 38, "second": 47}
